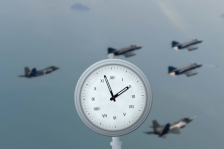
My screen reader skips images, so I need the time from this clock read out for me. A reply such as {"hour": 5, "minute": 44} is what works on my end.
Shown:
{"hour": 1, "minute": 57}
